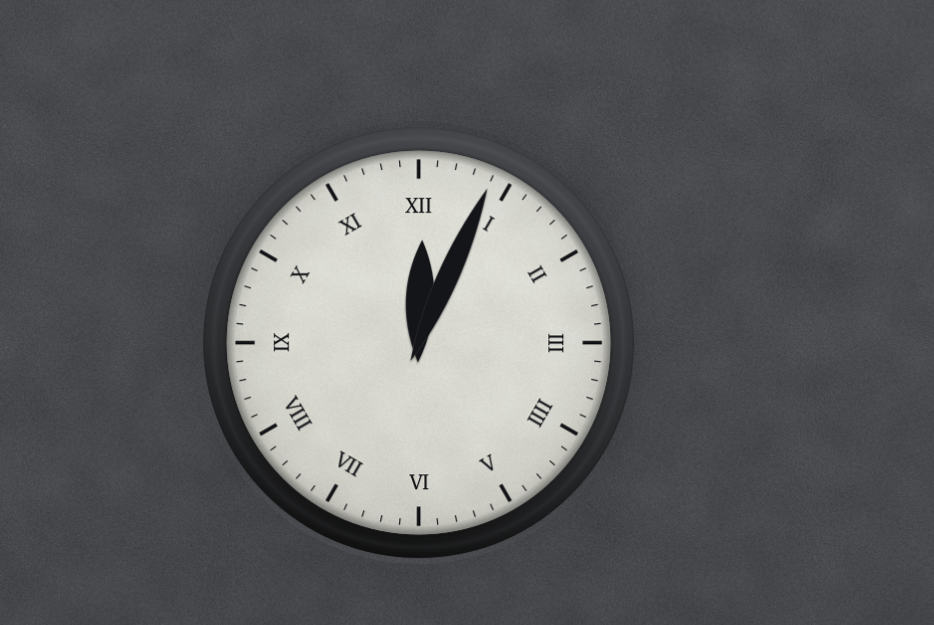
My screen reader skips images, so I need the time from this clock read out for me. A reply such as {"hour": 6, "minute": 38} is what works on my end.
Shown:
{"hour": 12, "minute": 4}
